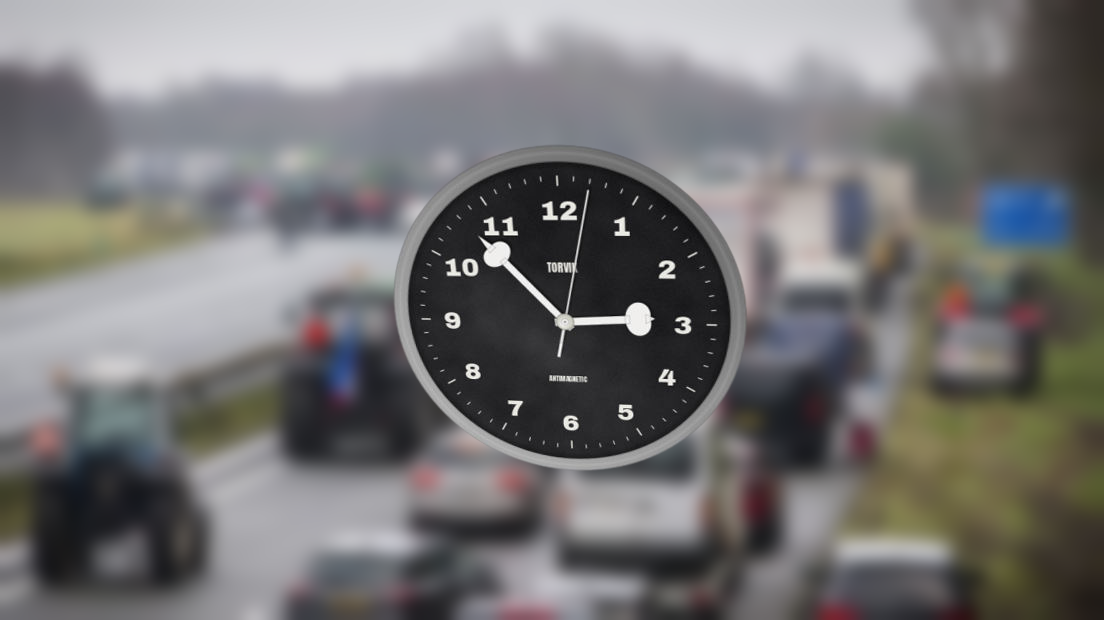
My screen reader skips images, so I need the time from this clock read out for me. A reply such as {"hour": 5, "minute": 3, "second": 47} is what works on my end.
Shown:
{"hour": 2, "minute": 53, "second": 2}
